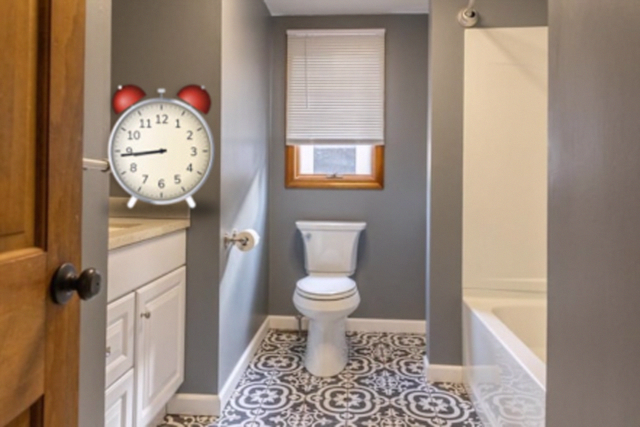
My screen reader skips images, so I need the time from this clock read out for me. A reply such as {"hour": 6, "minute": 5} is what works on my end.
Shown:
{"hour": 8, "minute": 44}
